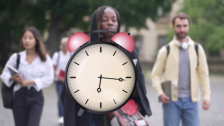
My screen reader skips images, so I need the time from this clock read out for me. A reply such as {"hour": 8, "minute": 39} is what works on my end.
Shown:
{"hour": 6, "minute": 16}
